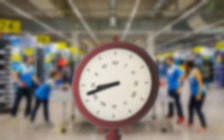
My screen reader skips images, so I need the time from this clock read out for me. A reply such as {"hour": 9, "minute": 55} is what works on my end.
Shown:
{"hour": 8, "minute": 42}
